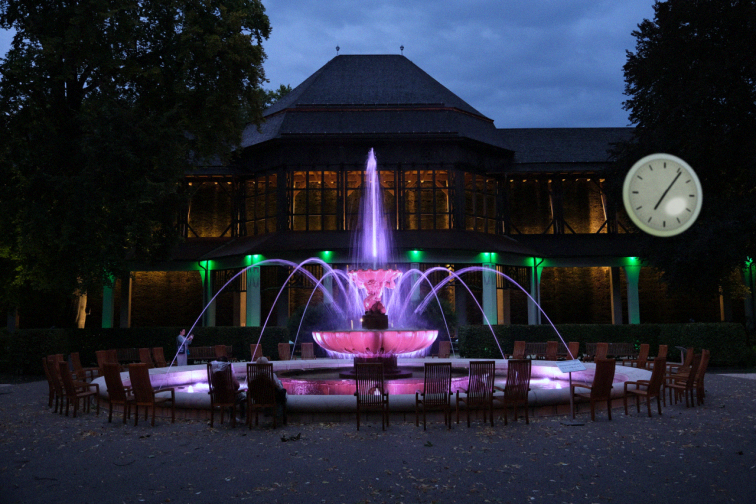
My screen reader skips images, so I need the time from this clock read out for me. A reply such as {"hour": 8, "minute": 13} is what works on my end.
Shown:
{"hour": 7, "minute": 6}
